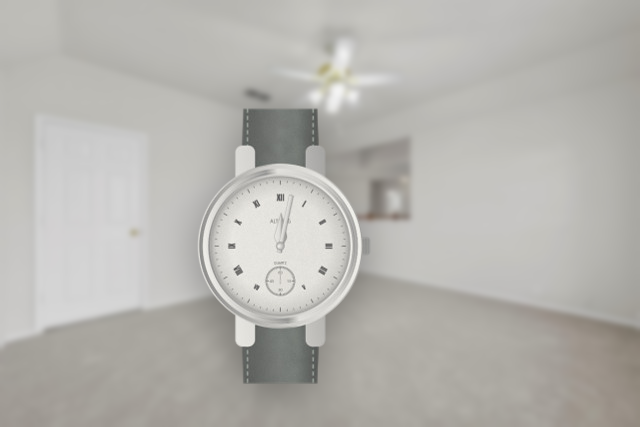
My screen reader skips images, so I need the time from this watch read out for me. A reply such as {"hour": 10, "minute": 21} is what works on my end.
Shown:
{"hour": 12, "minute": 2}
